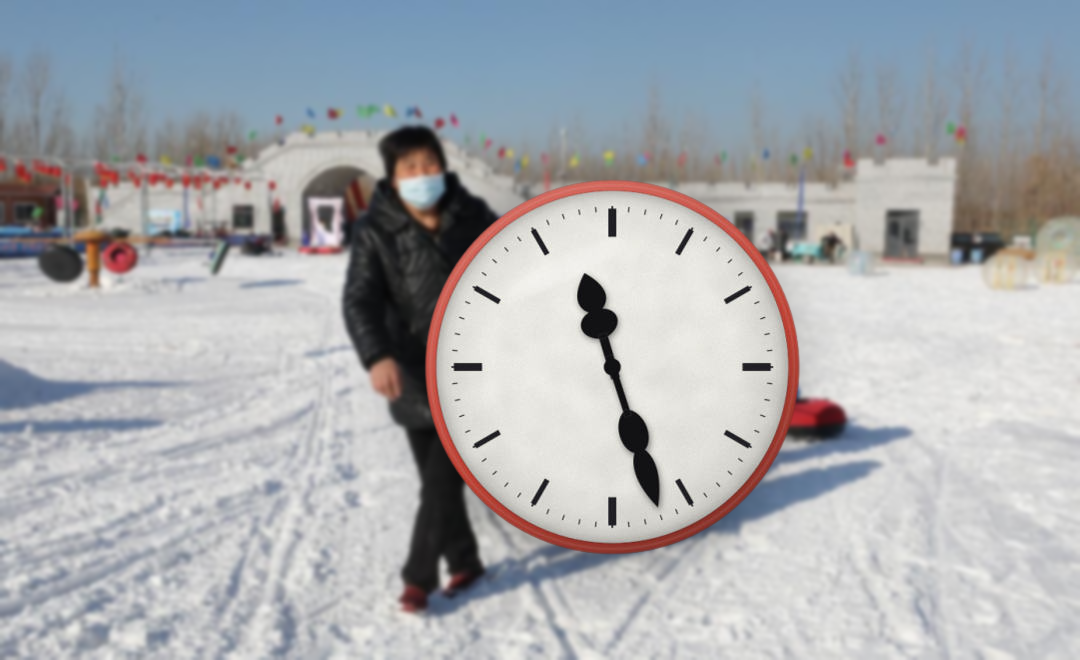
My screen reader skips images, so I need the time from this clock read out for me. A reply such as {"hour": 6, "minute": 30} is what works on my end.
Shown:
{"hour": 11, "minute": 27}
